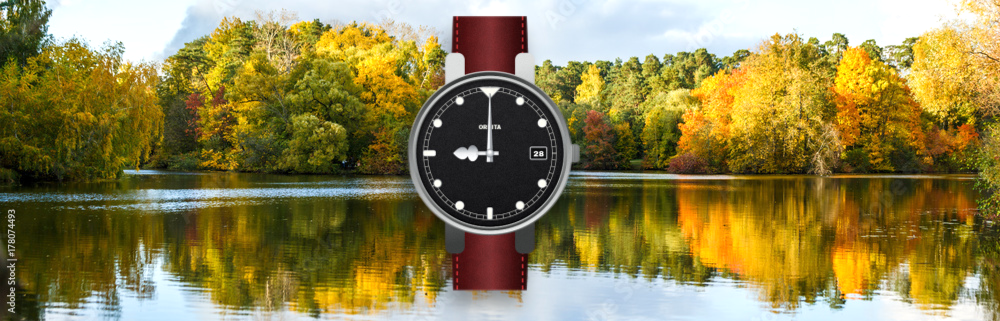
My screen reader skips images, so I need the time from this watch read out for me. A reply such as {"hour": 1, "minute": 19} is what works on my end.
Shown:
{"hour": 9, "minute": 0}
